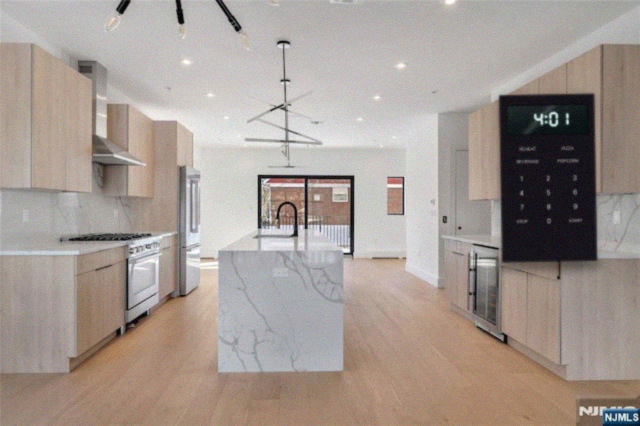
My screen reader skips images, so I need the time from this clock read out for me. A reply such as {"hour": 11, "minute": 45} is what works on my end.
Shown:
{"hour": 4, "minute": 1}
